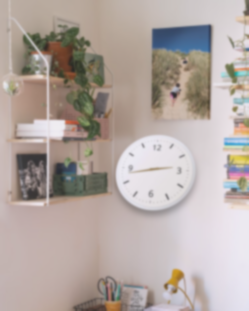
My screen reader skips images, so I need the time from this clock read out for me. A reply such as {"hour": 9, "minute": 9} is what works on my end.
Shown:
{"hour": 2, "minute": 43}
